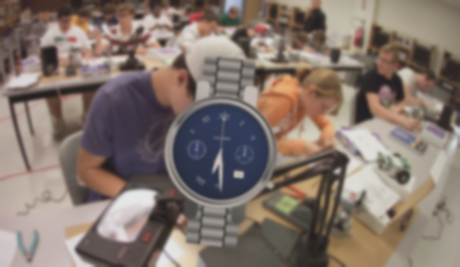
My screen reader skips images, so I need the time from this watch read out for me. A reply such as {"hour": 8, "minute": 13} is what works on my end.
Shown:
{"hour": 6, "minute": 29}
